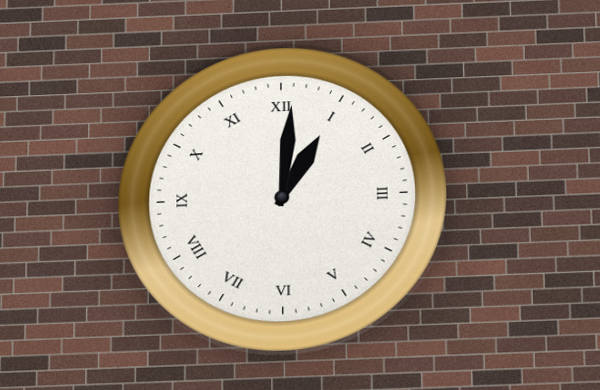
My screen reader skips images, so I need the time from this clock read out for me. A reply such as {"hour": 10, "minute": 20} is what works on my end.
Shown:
{"hour": 1, "minute": 1}
